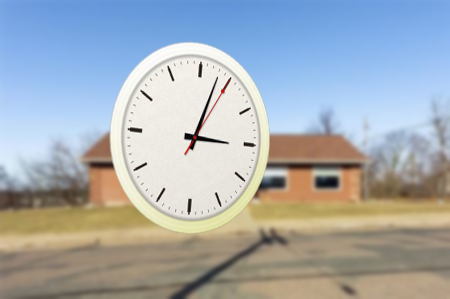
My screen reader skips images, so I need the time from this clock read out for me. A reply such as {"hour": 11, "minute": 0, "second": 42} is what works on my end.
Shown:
{"hour": 3, "minute": 3, "second": 5}
